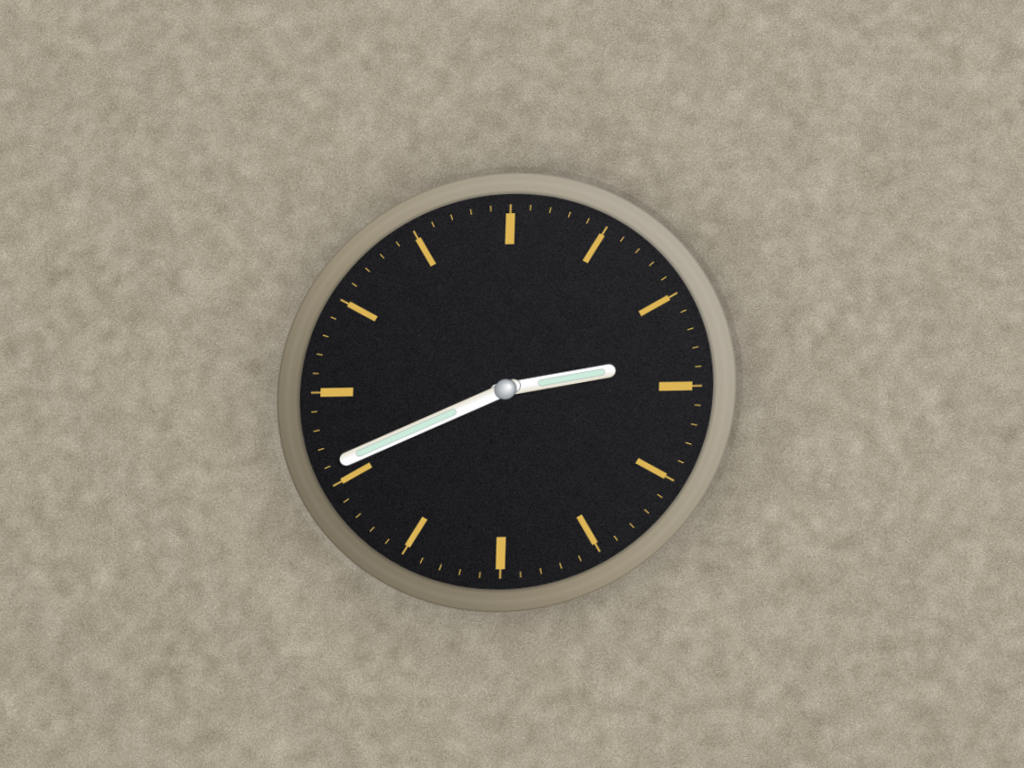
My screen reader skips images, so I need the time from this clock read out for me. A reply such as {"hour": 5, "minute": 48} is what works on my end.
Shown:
{"hour": 2, "minute": 41}
